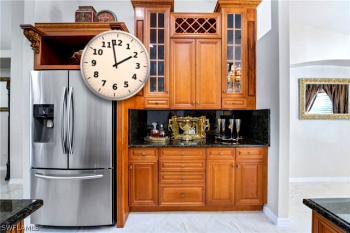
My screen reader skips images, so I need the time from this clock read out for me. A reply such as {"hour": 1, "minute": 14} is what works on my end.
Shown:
{"hour": 1, "minute": 58}
